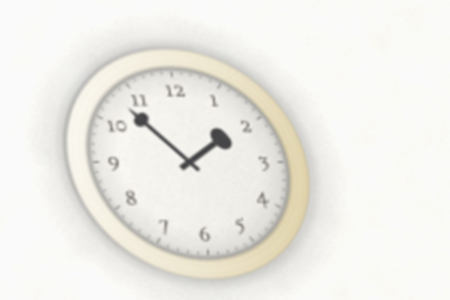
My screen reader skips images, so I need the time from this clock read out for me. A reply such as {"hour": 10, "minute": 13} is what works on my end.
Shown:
{"hour": 1, "minute": 53}
